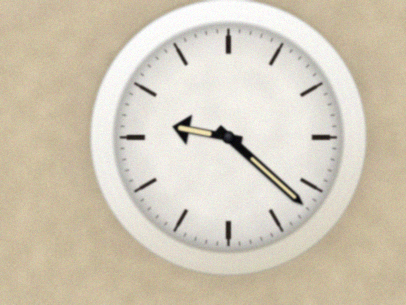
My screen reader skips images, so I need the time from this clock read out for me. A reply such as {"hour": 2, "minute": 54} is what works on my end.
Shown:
{"hour": 9, "minute": 22}
